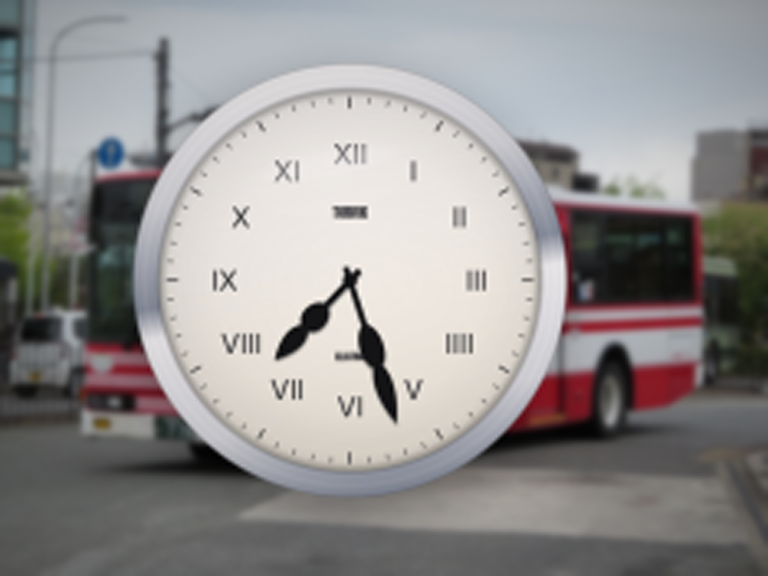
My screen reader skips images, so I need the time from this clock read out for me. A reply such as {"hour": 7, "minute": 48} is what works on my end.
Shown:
{"hour": 7, "minute": 27}
